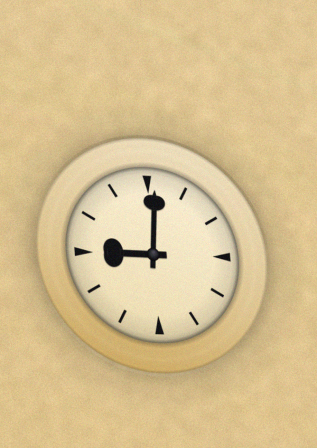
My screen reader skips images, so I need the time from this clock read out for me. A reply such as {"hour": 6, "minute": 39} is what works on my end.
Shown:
{"hour": 9, "minute": 1}
